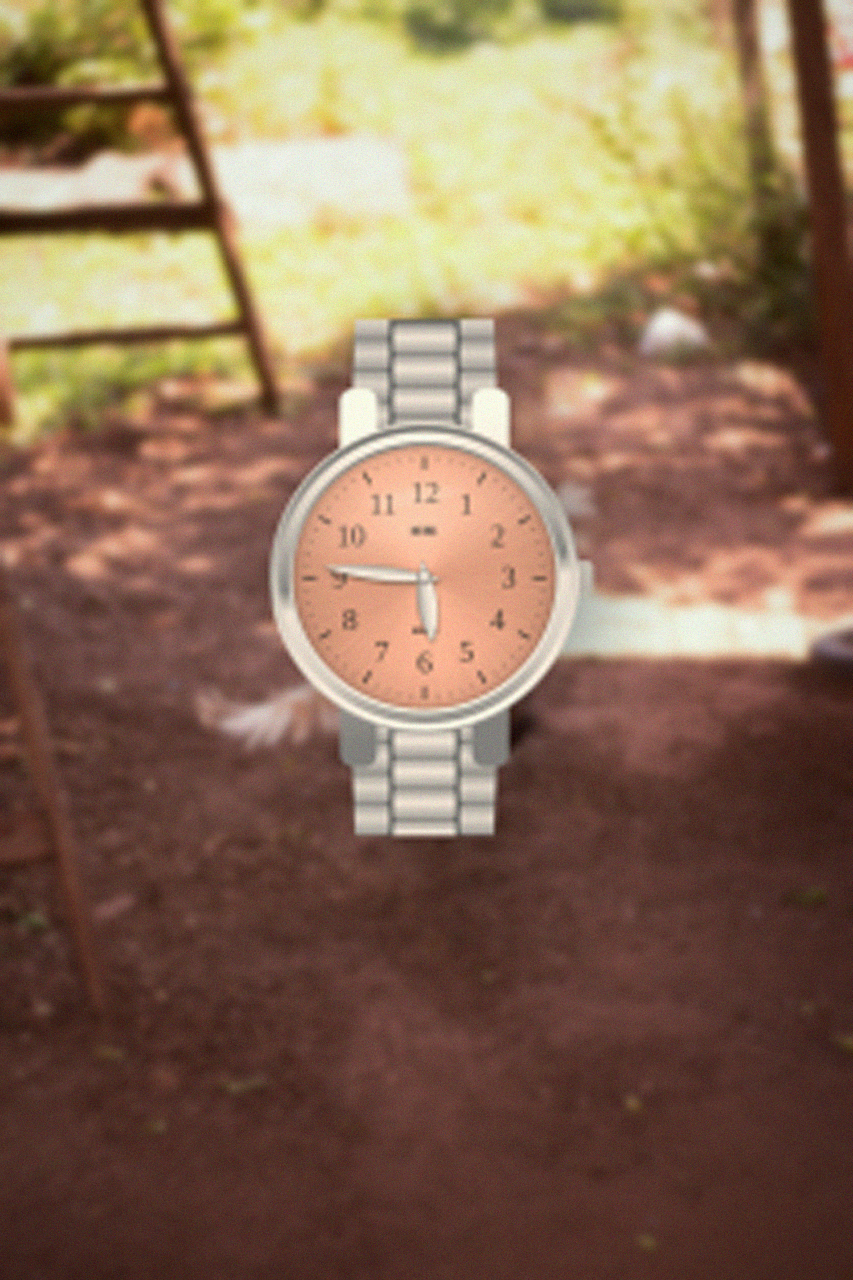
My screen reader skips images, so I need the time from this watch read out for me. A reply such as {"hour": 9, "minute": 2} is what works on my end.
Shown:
{"hour": 5, "minute": 46}
